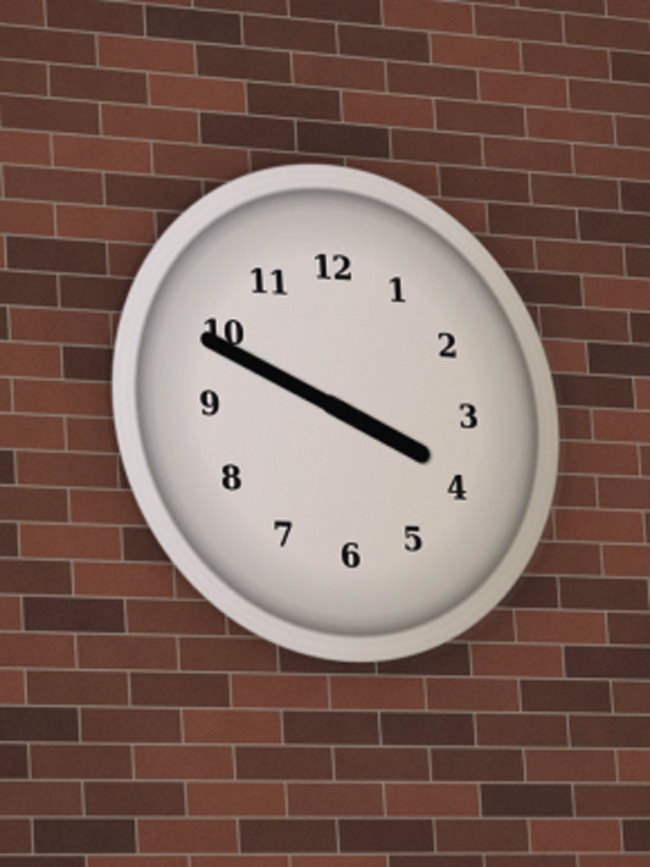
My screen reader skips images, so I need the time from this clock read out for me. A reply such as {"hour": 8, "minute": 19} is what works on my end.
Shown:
{"hour": 3, "minute": 49}
